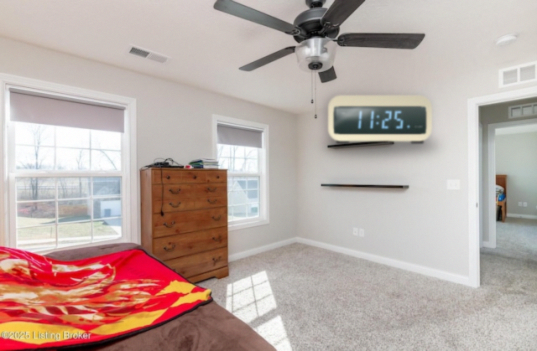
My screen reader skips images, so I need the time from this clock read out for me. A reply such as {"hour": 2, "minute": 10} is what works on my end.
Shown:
{"hour": 11, "minute": 25}
